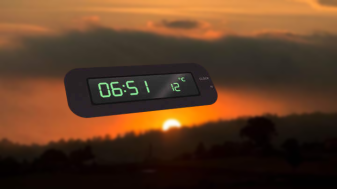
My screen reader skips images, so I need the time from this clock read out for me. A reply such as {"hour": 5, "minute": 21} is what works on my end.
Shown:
{"hour": 6, "minute": 51}
